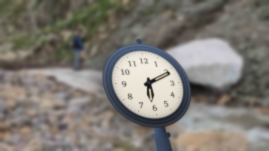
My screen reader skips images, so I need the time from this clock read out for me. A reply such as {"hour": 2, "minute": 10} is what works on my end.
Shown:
{"hour": 6, "minute": 11}
